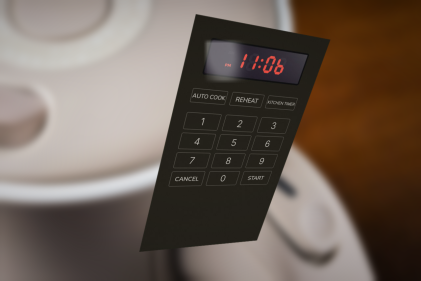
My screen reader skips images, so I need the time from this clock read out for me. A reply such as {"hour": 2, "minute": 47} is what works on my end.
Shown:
{"hour": 11, "minute": 6}
